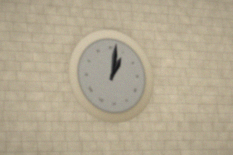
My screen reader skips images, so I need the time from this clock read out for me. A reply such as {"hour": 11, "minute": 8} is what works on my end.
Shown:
{"hour": 1, "minute": 2}
